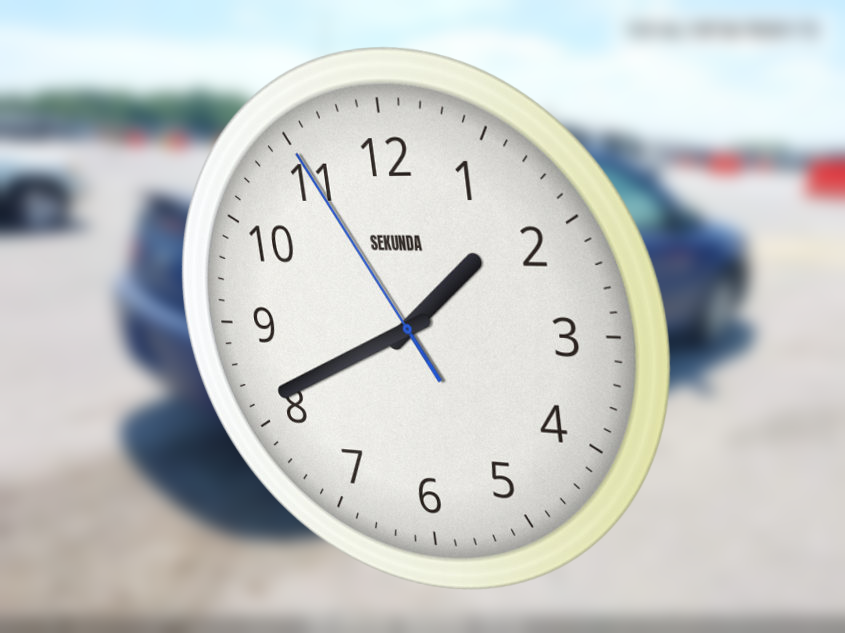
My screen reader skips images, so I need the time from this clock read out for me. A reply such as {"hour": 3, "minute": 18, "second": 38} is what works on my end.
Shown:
{"hour": 1, "minute": 40, "second": 55}
